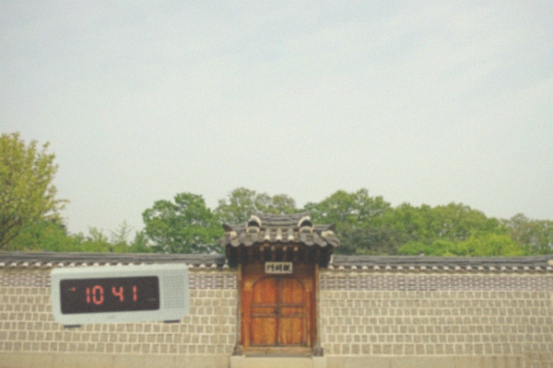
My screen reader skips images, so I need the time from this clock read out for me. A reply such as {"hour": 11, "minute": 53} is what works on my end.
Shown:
{"hour": 10, "minute": 41}
